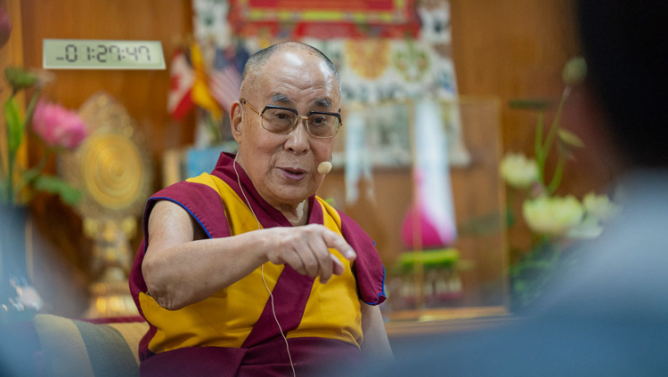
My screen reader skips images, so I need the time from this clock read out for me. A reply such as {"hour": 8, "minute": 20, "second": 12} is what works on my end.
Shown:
{"hour": 1, "minute": 27, "second": 47}
